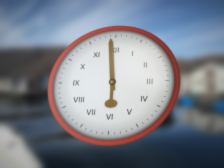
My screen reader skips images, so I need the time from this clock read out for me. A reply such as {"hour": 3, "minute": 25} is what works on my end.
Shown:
{"hour": 5, "minute": 59}
